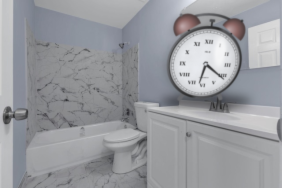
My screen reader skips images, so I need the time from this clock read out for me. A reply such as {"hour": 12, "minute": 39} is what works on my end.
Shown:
{"hour": 6, "minute": 21}
